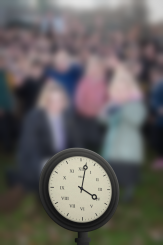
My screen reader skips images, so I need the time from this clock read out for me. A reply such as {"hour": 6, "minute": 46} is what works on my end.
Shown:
{"hour": 4, "minute": 2}
